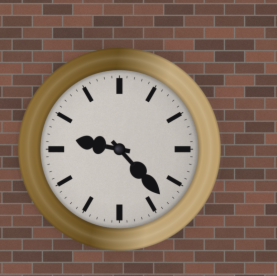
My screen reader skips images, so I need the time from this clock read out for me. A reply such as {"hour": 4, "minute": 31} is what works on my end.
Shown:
{"hour": 9, "minute": 23}
